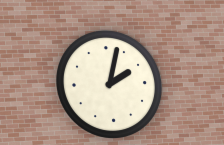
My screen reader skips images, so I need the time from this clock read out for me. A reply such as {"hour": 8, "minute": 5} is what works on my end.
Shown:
{"hour": 2, "minute": 3}
